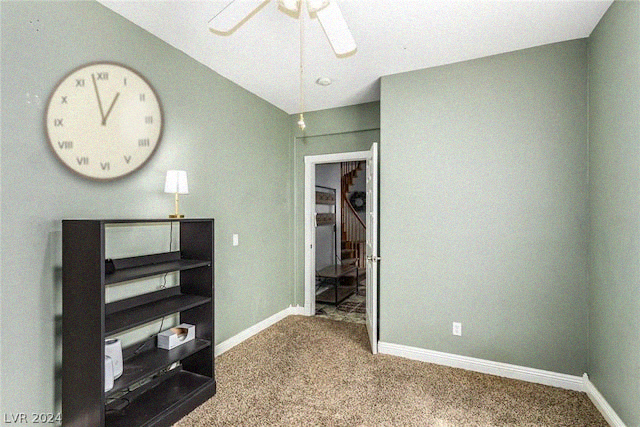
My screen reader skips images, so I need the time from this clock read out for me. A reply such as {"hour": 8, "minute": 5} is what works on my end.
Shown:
{"hour": 12, "minute": 58}
